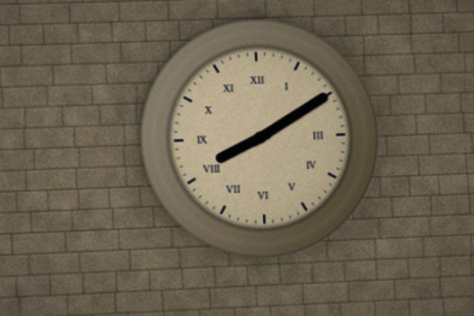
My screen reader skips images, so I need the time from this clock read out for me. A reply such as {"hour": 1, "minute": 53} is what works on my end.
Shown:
{"hour": 8, "minute": 10}
